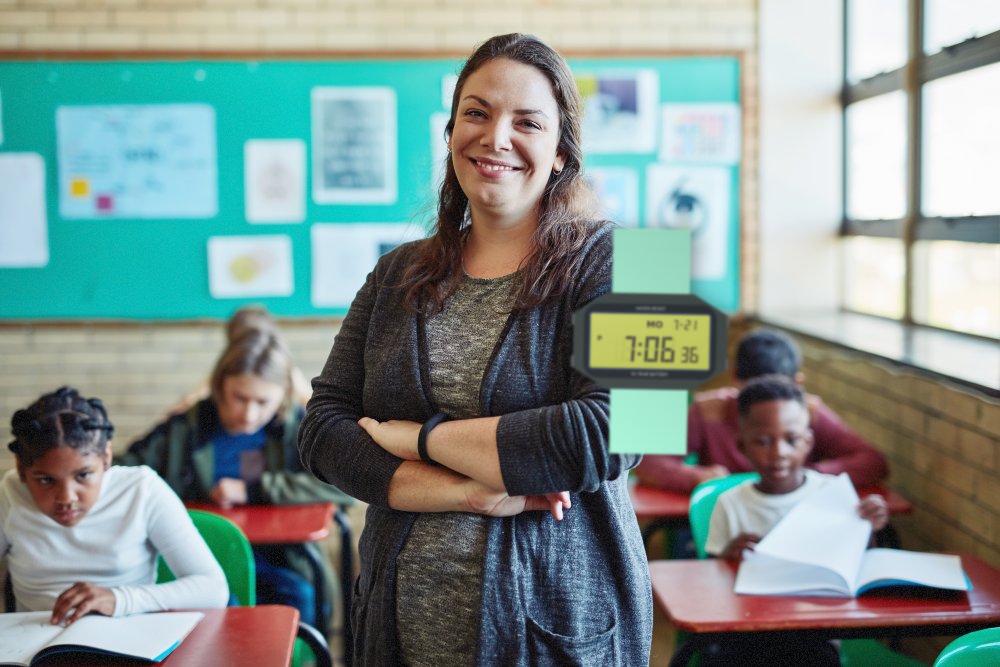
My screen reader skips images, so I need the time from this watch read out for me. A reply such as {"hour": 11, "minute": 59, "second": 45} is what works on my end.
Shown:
{"hour": 7, "minute": 6, "second": 36}
